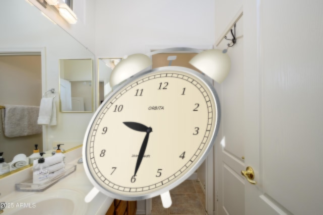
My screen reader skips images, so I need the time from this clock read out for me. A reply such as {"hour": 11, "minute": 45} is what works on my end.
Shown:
{"hour": 9, "minute": 30}
